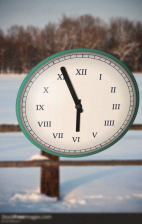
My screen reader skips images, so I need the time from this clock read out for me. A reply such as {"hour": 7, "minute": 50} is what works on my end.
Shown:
{"hour": 5, "minute": 56}
